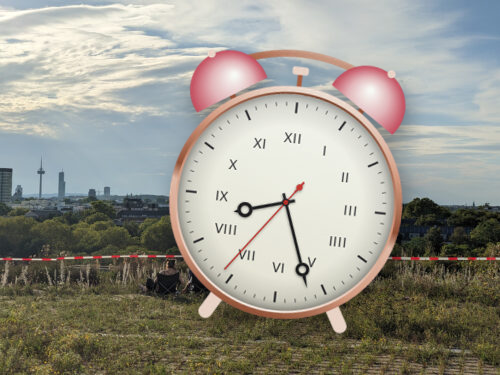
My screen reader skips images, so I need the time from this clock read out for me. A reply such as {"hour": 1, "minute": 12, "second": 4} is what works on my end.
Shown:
{"hour": 8, "minute": 26, "second": 36}
